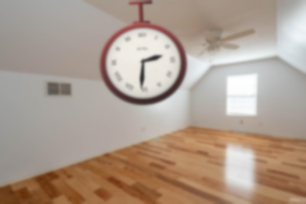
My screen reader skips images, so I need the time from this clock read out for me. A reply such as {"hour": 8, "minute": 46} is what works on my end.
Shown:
{"hour": 2, "minute": 31}
